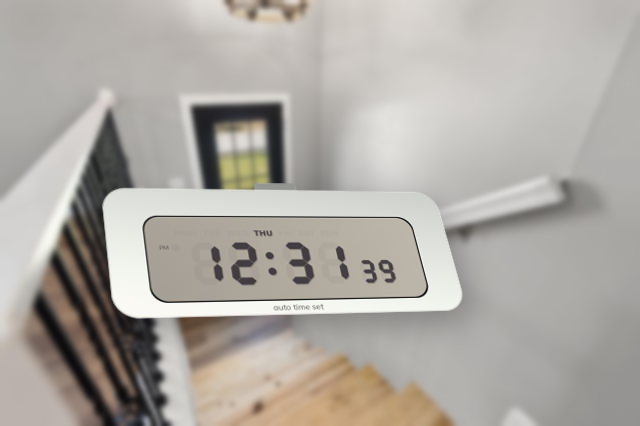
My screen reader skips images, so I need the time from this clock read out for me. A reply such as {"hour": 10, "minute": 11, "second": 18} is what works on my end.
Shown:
{"hour": 12, "minute": 31, "second": 39}
